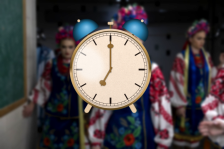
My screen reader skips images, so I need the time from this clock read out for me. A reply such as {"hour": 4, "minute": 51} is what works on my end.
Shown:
{"hour": 7, "minute": 0}
